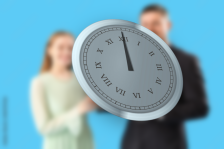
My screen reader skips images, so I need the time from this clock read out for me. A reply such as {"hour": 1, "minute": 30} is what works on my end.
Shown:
{"hour": 12, "minute": 0}
